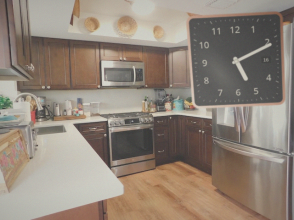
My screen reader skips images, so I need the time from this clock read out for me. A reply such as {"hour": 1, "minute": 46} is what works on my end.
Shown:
{"hour": 5, "minute": 11}
